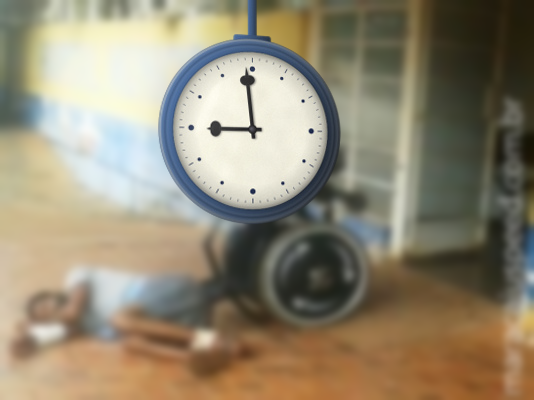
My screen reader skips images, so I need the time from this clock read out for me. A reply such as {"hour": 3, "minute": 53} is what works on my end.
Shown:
{"hour": 8, "minute": 59}
